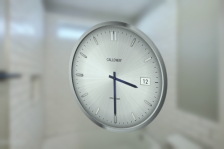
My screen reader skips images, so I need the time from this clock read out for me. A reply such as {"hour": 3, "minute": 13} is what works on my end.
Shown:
{"hour": 3, "minute": 30}
